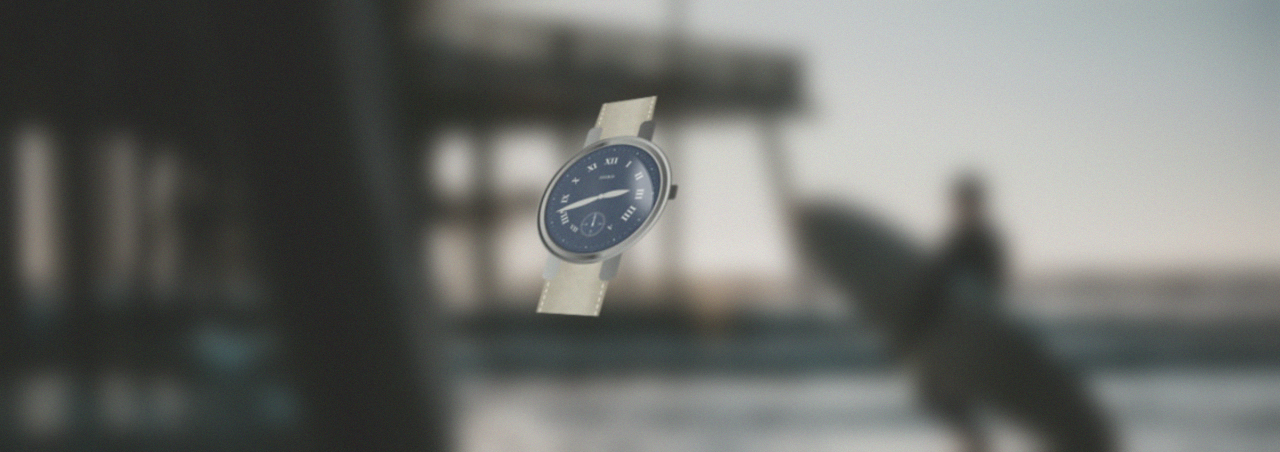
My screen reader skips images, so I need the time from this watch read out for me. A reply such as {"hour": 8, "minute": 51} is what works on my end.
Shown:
{"hour": 2, "minute": 42}
